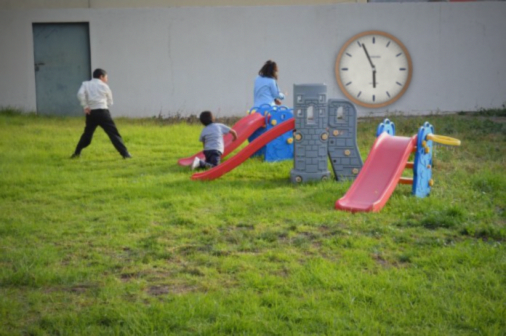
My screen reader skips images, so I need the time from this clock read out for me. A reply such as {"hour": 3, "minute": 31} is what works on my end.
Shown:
{"hour": 5, "minute": 56}
